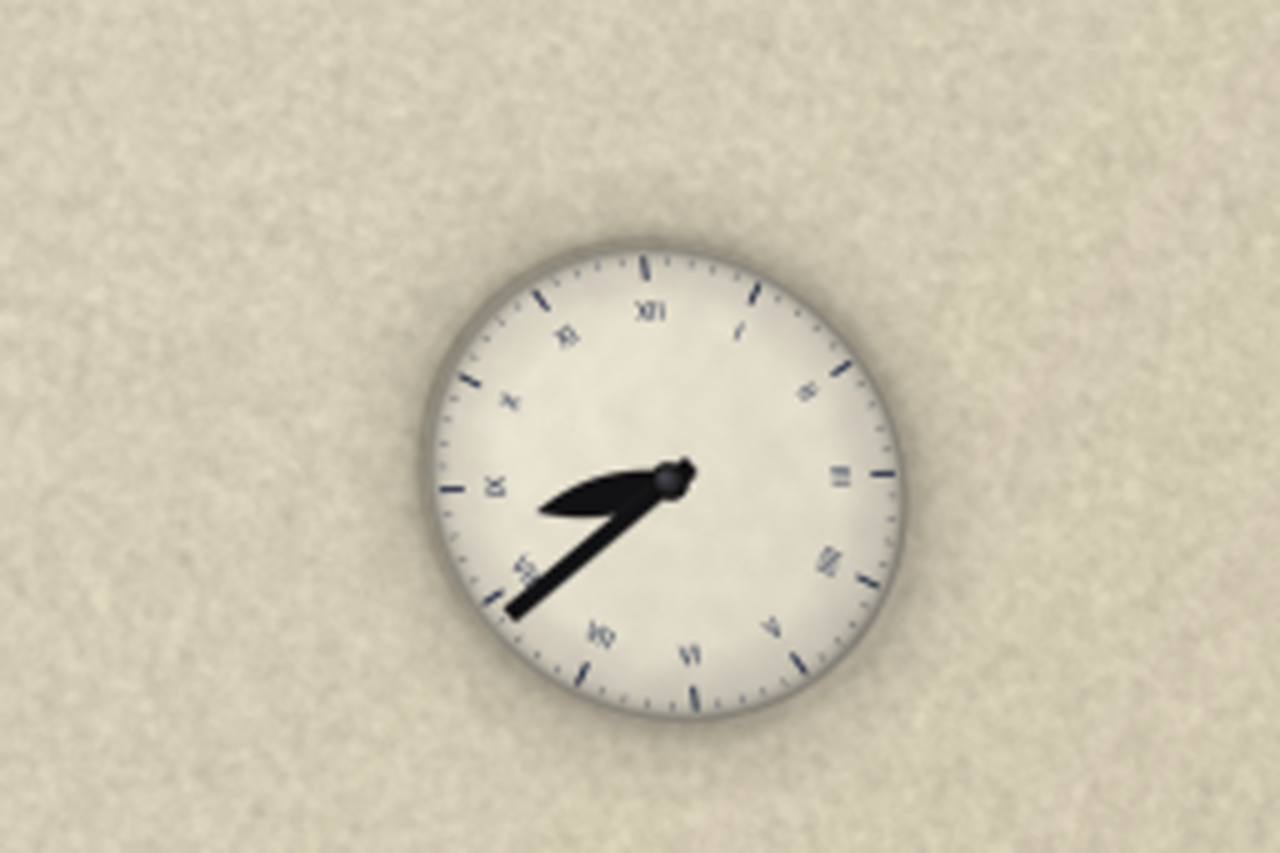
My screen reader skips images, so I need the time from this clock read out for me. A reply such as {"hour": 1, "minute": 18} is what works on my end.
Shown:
{"hour": 8, "minute": 39}
